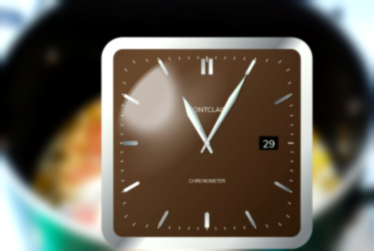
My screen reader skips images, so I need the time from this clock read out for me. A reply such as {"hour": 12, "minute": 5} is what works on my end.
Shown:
{"hour": 11, "minute": 5}
